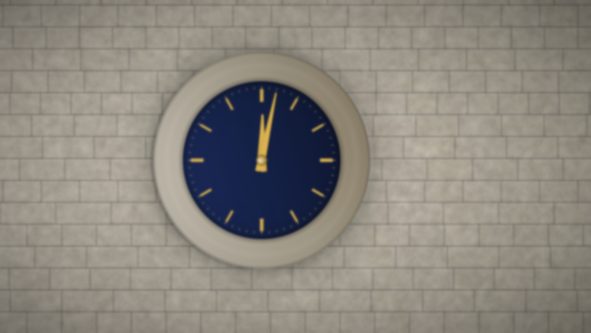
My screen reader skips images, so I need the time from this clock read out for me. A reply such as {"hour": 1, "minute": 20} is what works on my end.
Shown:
{"hour": 12, "minute": 2}
